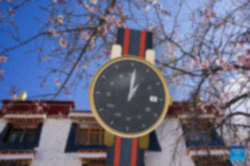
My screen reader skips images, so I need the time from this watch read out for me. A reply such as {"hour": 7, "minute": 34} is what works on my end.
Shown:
{"hour": 1, "minute": 1}
